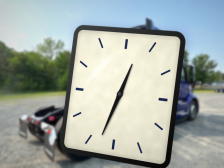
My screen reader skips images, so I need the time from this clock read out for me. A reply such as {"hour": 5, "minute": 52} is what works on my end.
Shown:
{"hour": 12, "minute": 33}
